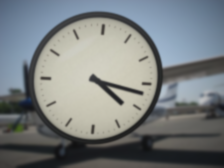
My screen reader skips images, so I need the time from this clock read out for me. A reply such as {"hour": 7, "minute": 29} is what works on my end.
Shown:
{"hour": 4, "minute": 17}
